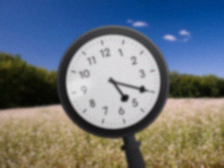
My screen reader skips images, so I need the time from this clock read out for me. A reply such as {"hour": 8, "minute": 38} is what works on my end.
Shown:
{"hour": 5, "minute": 20}
